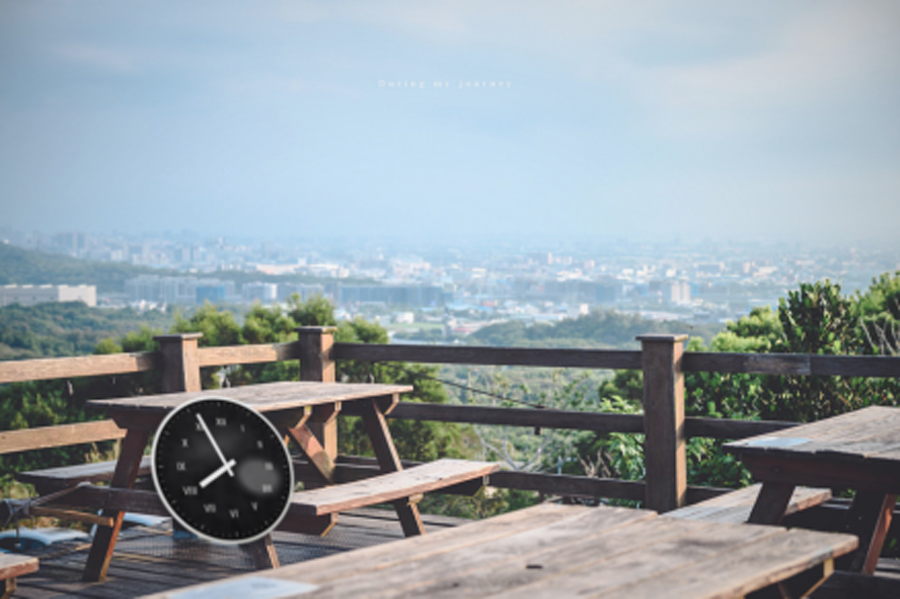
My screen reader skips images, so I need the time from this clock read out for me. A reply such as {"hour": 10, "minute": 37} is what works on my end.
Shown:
{"hour": 7, "minute": 56}
